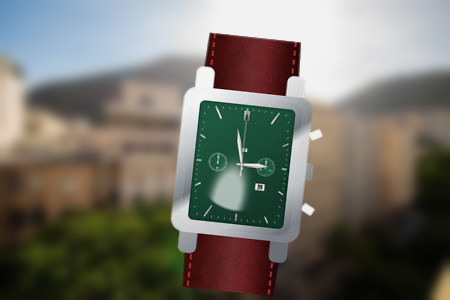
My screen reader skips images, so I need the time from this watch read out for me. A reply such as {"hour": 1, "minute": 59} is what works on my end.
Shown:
{"hour": 2, "minute": 58}
